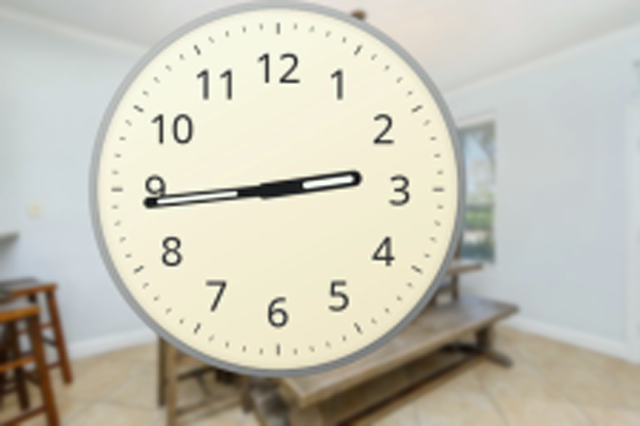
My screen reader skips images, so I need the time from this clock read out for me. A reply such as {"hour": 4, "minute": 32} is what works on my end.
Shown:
{"hour": 2, "minute": 44}
